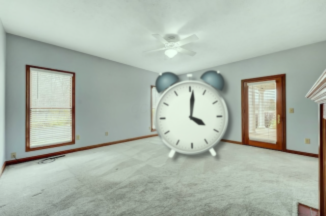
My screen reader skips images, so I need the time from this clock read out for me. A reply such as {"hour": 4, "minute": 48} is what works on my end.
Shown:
{"hour": 4, "minute": 1}
